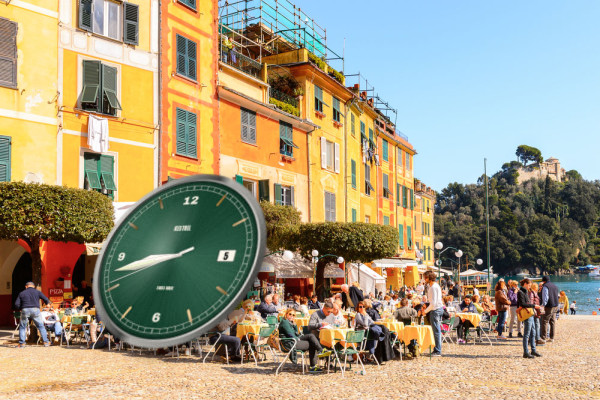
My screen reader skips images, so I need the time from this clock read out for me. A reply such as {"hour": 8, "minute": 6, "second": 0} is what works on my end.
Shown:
{"hour": 8, "minute": 42, "second": 41}
